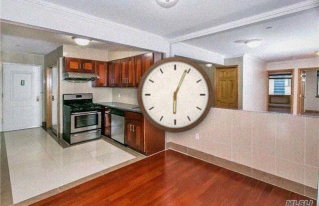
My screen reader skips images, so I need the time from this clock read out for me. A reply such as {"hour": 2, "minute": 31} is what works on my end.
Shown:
{"hour": 6, "minute": 4}
